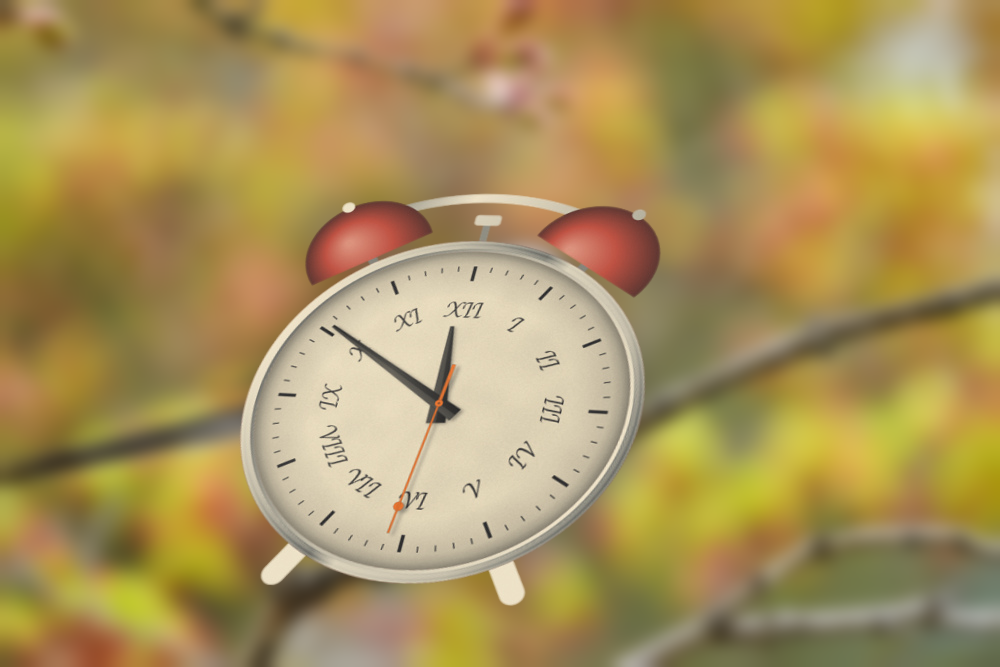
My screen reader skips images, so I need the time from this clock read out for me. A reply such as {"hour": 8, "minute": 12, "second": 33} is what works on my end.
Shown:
{"hour": 11, "minute": 50, "second": 31}
